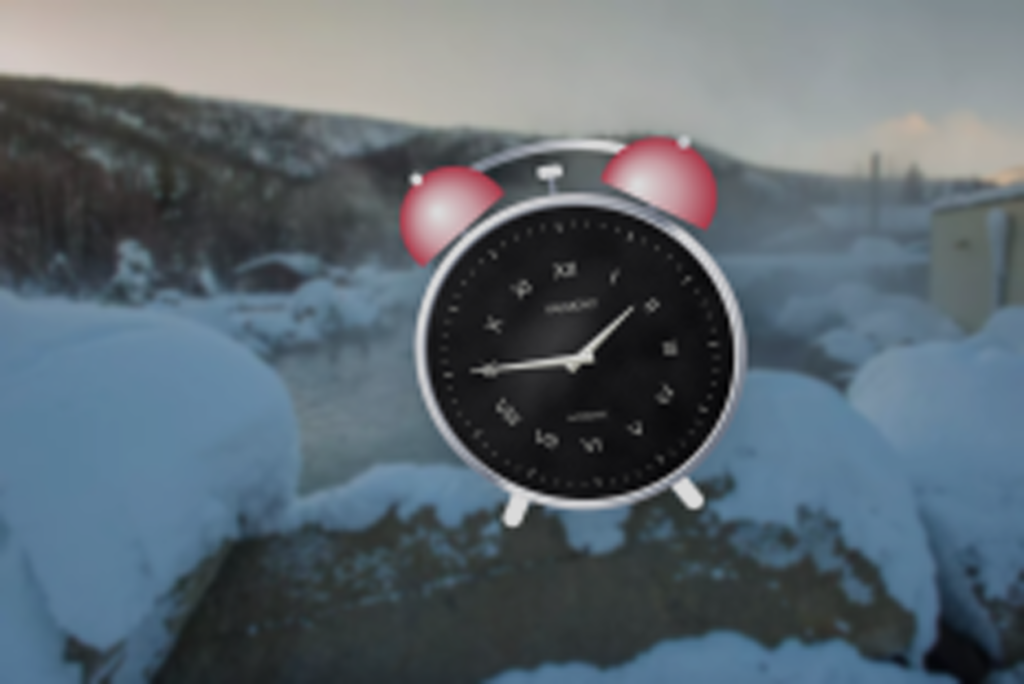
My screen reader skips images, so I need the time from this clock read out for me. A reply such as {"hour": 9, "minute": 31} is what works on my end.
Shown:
{"hour": 1, "minute": 45}
